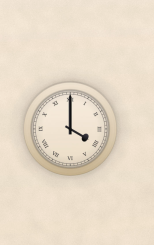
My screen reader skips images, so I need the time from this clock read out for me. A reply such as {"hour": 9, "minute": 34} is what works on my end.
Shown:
{"hour": 4, "minute": 0}
